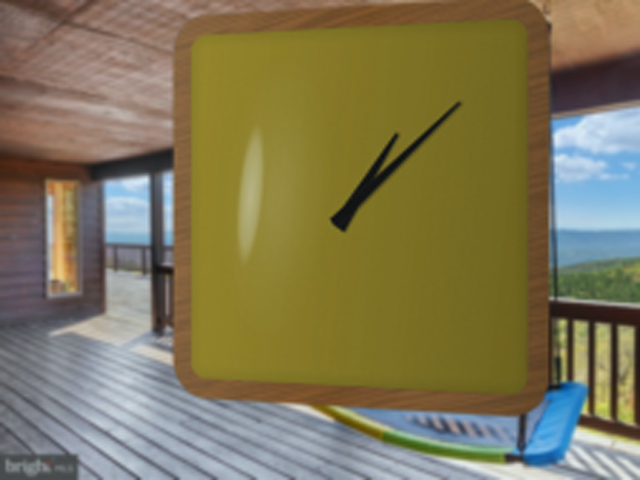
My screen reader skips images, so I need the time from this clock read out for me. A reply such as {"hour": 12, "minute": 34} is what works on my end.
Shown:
{"hour": 1, "minute": 8}
